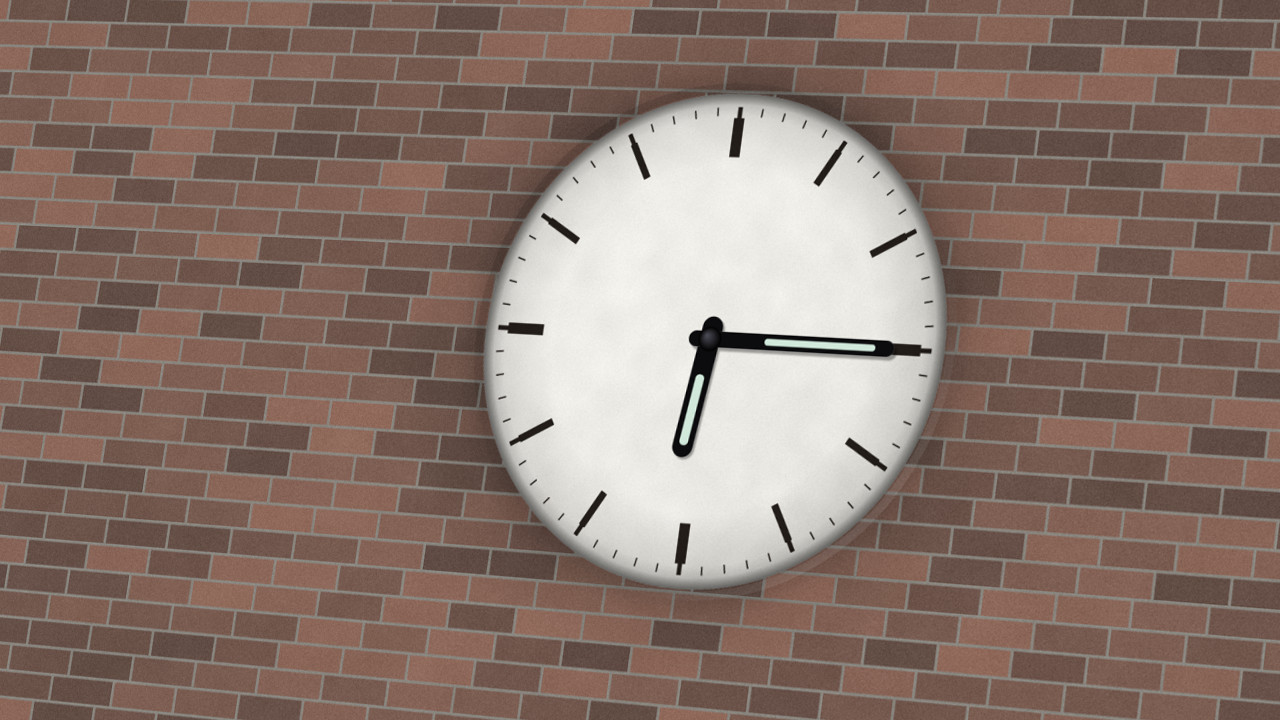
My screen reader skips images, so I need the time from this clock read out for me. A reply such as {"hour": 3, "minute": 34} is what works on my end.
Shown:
{"hour": 6, "minute": 15}
